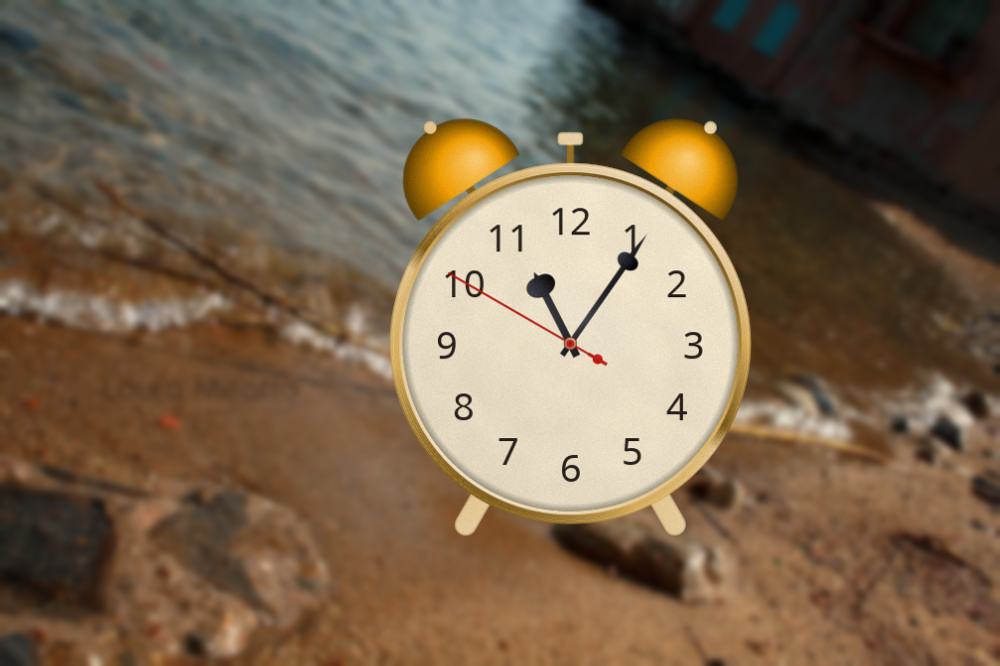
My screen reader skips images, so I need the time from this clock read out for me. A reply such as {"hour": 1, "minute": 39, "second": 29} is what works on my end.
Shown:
{"hour": 11, "minute": 5, "second": 50}
